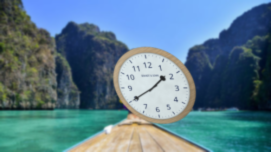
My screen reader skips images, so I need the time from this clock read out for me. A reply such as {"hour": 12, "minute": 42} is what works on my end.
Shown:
{"hour": 1, "minute": 40}
